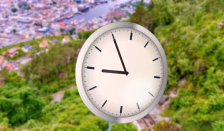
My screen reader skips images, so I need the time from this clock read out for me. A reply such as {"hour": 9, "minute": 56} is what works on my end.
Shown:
{"hour": 8, "minute": 55}
